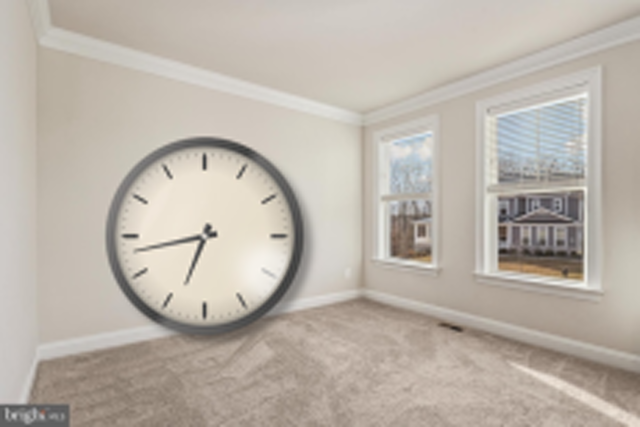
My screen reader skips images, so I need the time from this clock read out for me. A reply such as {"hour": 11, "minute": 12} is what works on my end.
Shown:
{"hour": 6, "minute": 43}
